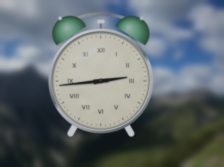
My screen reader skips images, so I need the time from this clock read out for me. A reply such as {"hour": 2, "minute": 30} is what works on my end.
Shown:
{"hour": 2, "minute": 44}
